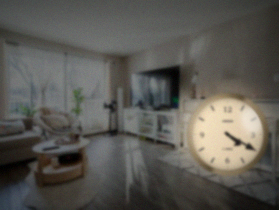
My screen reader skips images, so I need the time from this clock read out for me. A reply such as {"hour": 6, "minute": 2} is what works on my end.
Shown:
{"hour": 4, "minute": 20}
